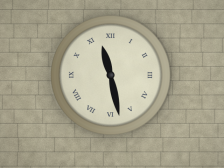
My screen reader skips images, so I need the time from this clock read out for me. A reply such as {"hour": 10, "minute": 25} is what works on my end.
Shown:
{"hour": 11, "minute": 28}
